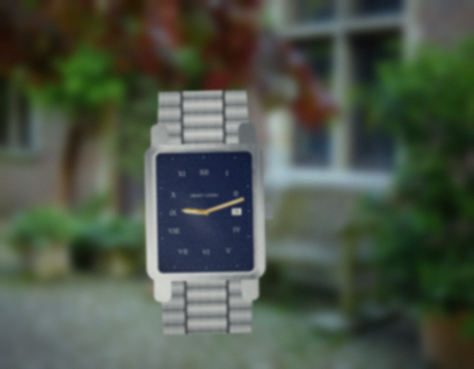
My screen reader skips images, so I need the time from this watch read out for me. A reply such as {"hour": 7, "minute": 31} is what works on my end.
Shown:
{"hour": 9, "minute": 12}
